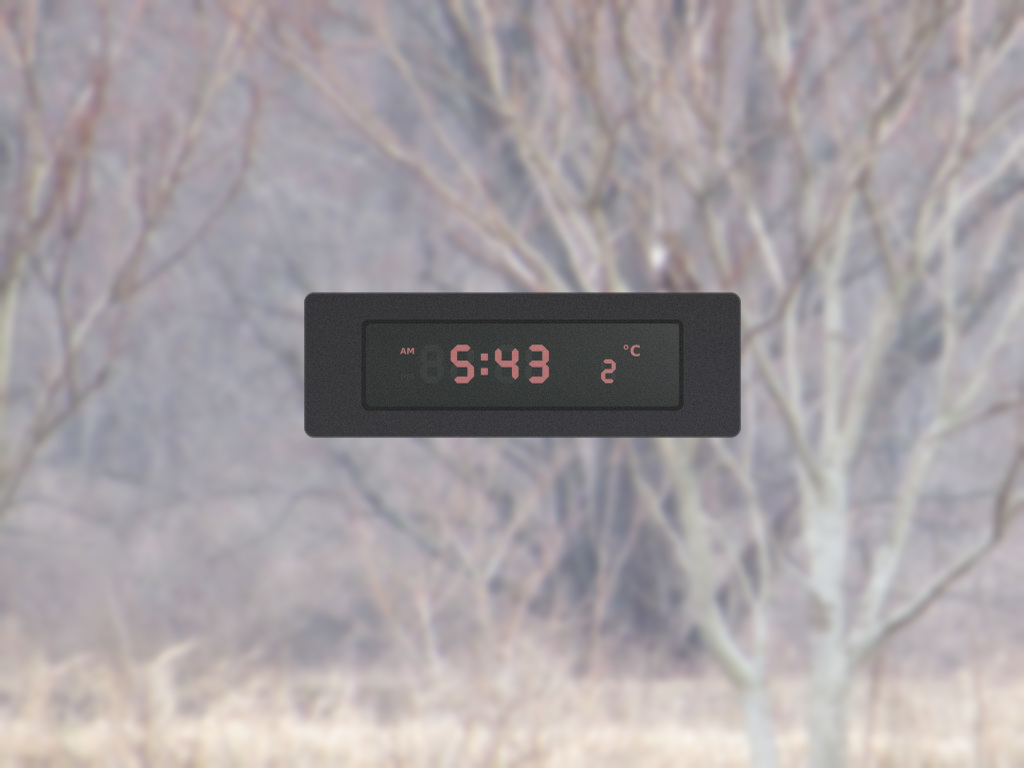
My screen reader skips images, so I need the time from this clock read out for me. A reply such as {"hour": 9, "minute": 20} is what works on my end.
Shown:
{"hour": 5, "minute": 43}
